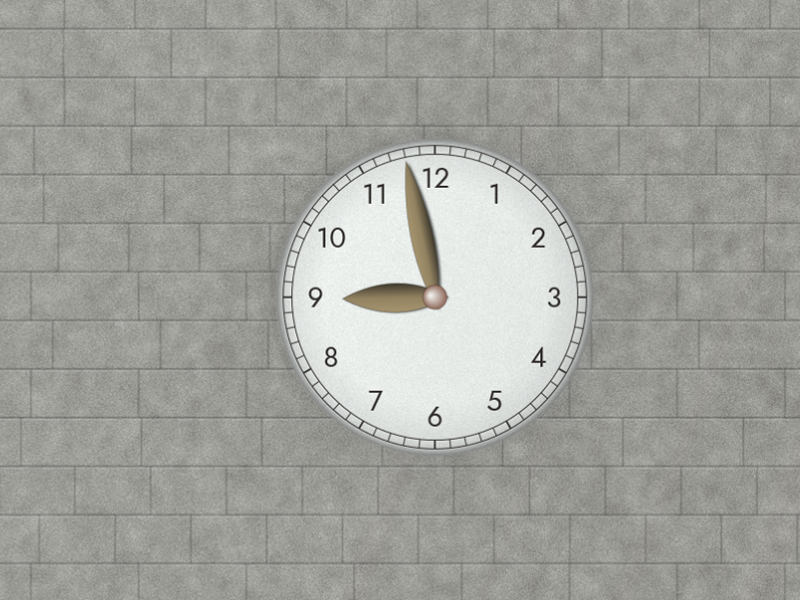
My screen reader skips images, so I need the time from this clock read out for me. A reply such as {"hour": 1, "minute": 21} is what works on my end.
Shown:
{"hour": 8, "minute": 58}
